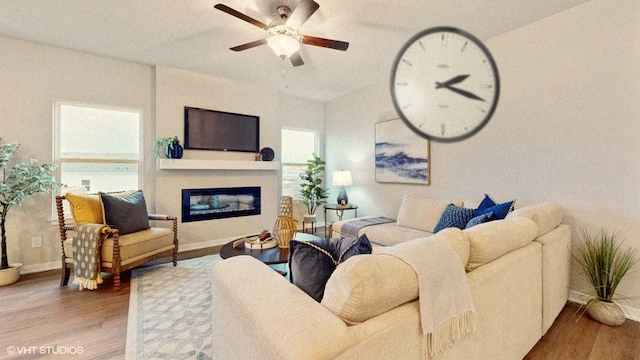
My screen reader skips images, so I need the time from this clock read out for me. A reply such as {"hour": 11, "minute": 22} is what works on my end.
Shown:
{"hour": 2, "minute": 18}
